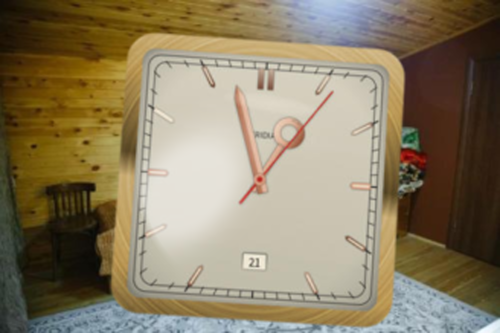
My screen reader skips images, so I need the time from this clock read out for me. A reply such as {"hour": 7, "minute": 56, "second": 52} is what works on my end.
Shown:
{"hour": 12, "minute": 57, "second": 6}
